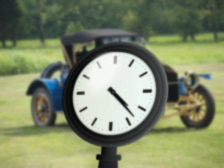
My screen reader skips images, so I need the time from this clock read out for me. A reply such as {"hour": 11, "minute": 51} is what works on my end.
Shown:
{"hour": 4, "minute": 23}
